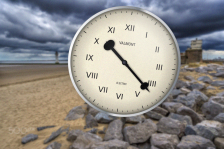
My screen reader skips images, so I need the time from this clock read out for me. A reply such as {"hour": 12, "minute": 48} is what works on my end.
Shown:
{"hour": 10, "minute": 22}
